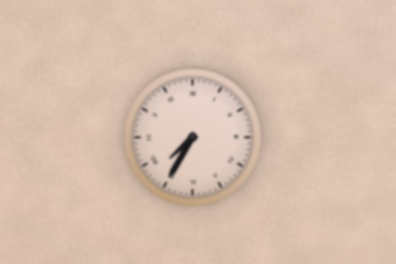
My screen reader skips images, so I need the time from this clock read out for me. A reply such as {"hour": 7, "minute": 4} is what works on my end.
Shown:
{"hour": 7, "minute": 35}
